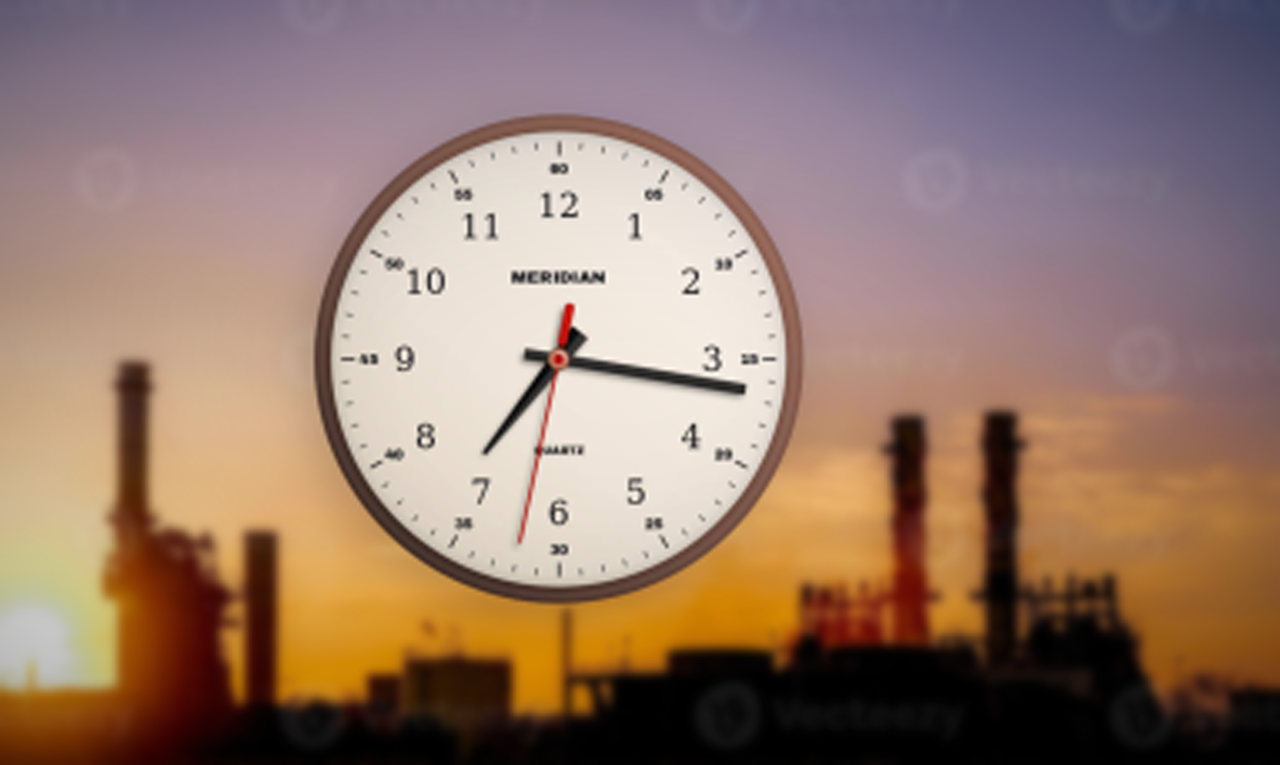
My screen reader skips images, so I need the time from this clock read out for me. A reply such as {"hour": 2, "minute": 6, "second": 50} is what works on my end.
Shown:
{"hour": 7, "minute": 16, "second": 32}
